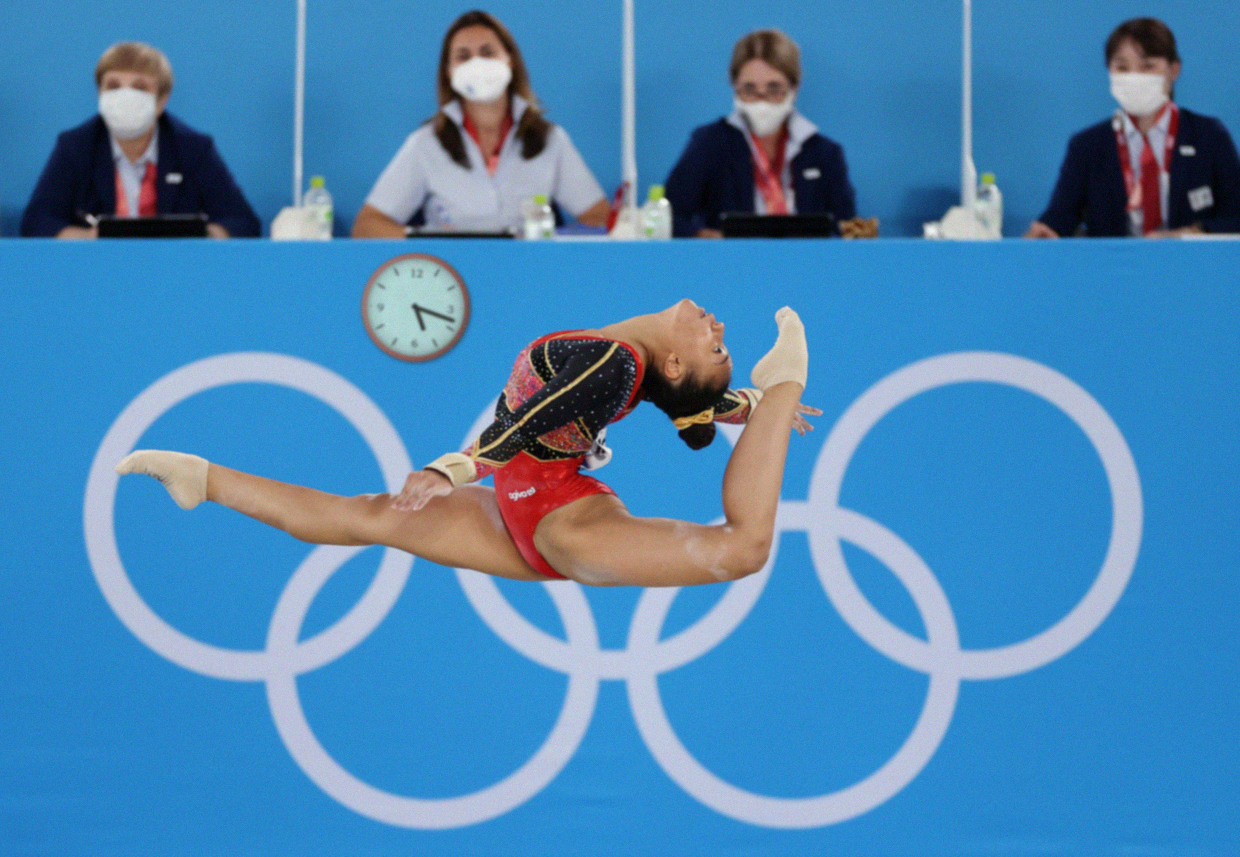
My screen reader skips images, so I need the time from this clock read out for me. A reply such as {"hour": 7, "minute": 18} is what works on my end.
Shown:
{"hour": 5, "minute": 18}
